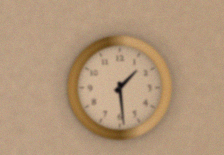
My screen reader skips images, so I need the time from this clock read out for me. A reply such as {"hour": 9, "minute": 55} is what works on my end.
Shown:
{"hour": 1, "minute": 29}
